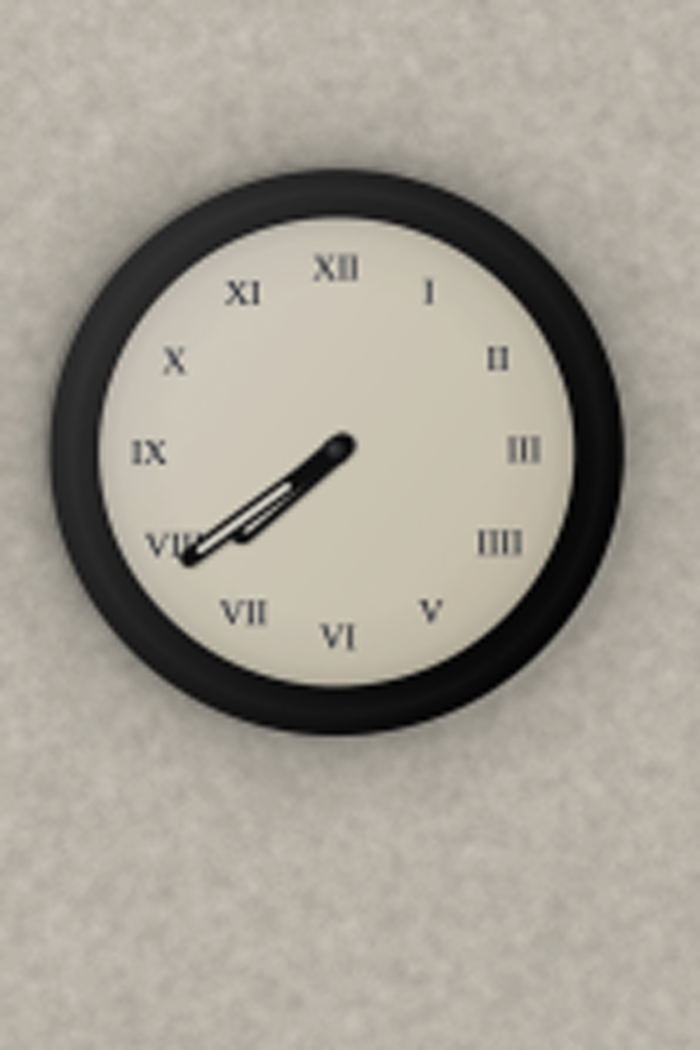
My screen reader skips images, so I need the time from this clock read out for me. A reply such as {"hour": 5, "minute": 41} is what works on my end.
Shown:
{"hour": 7, "minute": 39}
